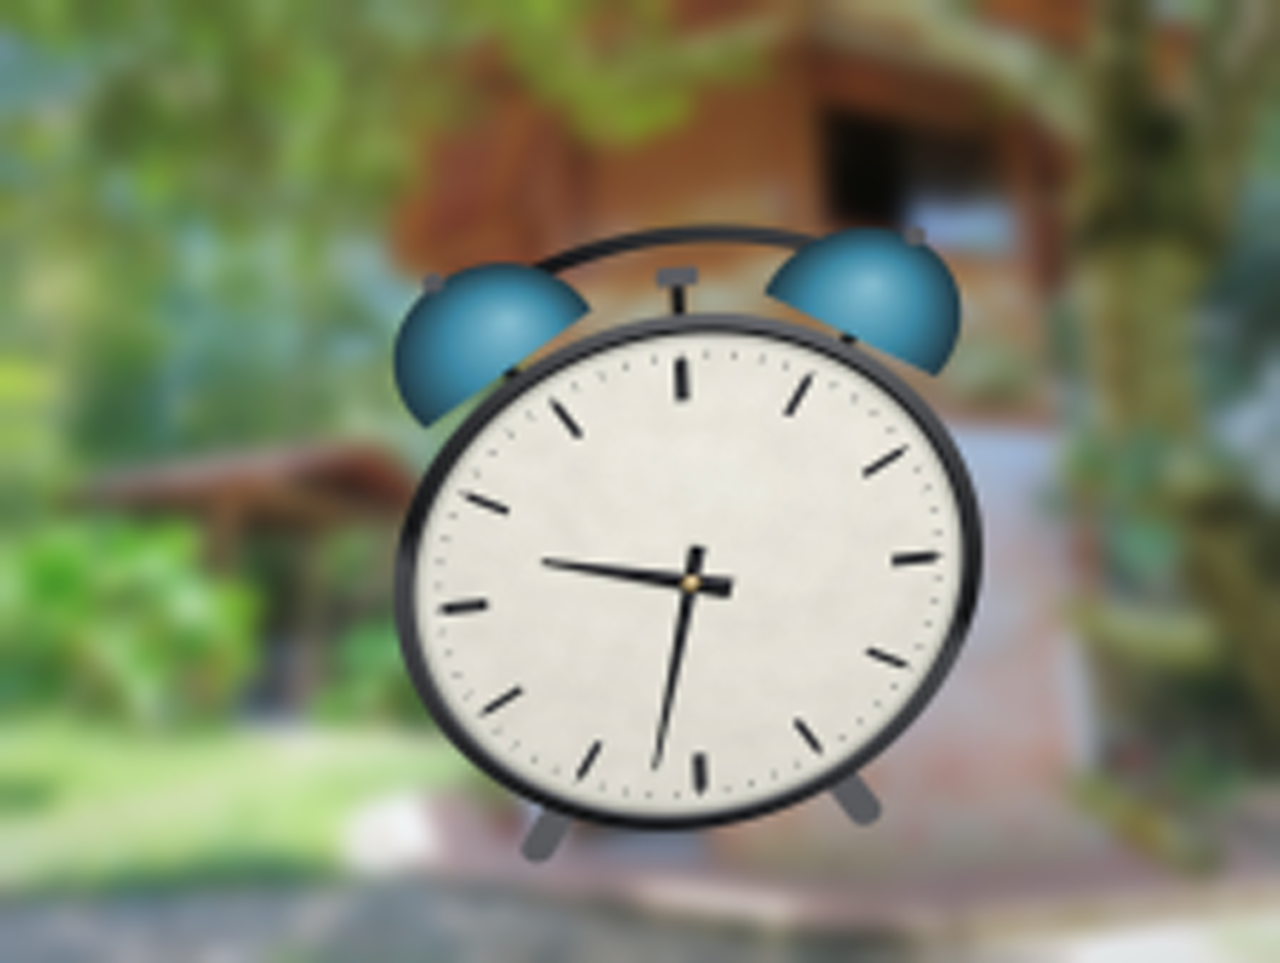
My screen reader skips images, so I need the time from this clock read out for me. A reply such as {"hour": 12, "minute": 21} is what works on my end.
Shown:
{"hour": 9, "minute": 32}
